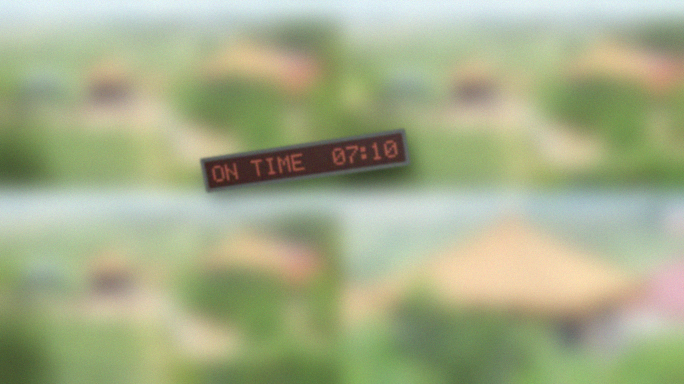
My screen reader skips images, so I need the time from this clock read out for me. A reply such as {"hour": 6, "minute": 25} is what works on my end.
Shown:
{"hour": 7, "minute": 10}
